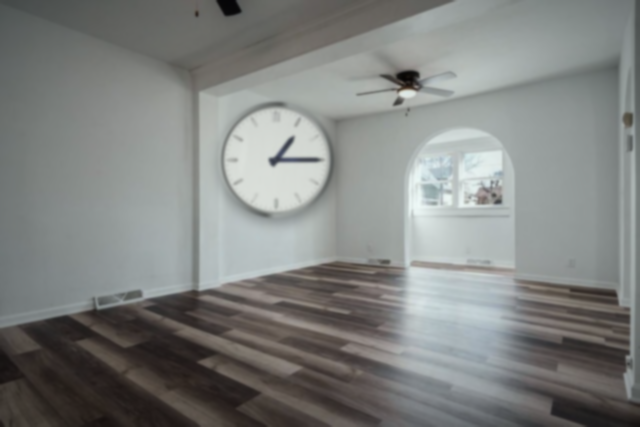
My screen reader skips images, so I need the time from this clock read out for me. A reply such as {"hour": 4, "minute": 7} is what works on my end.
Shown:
{"hour": 1, "minute": 15}
